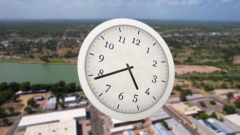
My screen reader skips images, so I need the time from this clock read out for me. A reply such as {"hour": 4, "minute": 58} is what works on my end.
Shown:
{"hour": 4, "minute": 39}
